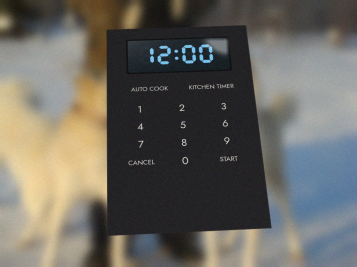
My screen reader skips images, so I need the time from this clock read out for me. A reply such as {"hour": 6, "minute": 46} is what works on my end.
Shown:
{"hour": 12, "minute": 0}
